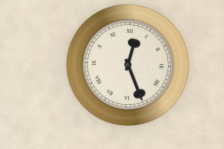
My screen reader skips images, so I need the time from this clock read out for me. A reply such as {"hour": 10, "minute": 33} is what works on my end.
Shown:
{"hour": 12, "minute": 26}
